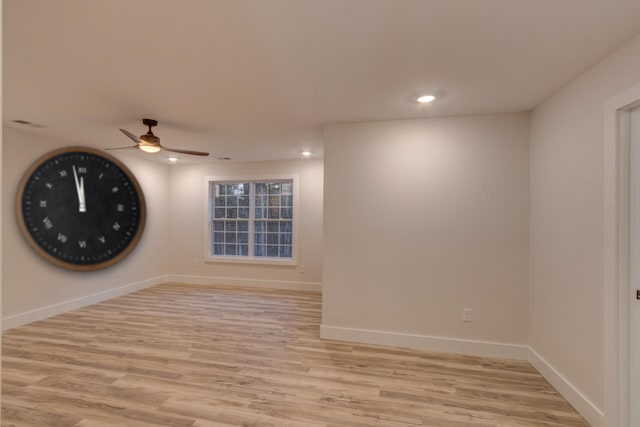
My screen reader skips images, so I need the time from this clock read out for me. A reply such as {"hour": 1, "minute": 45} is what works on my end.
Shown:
{"hour": 11, "minute": 58}
